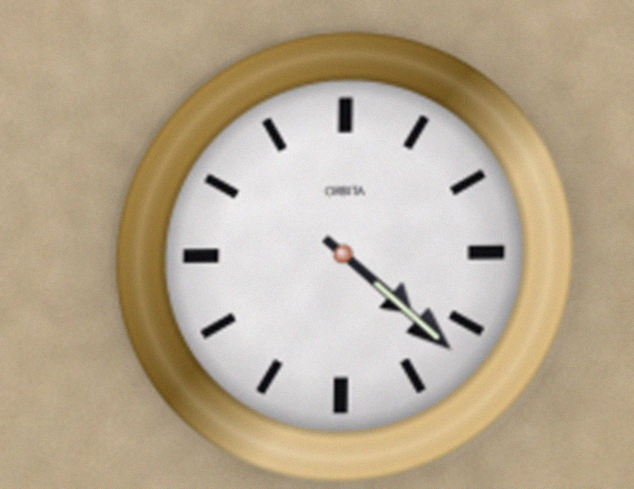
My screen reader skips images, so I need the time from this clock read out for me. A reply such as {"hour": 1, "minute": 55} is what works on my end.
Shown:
{"hour": 4, "minute": 22}
